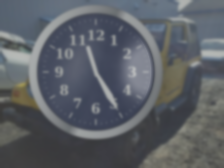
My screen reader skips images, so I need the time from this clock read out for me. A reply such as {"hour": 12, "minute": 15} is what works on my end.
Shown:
{"hour": 11, "minute": 25}
